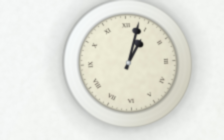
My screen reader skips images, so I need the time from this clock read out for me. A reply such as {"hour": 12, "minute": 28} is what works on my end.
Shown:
{"hour": 1, "minute": 3}
